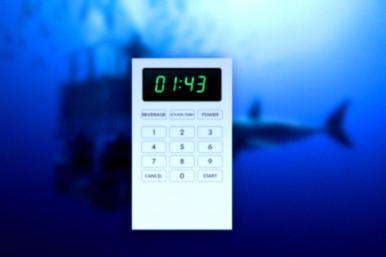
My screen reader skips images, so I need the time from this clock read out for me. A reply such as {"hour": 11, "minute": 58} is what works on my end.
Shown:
{"hour": 1, "minute": 43}
